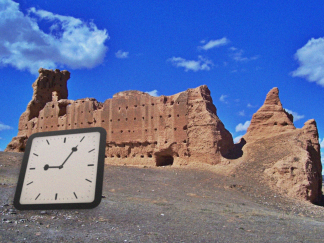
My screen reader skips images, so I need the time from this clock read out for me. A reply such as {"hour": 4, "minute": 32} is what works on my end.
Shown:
{"hour": 9, "minute": 5}
